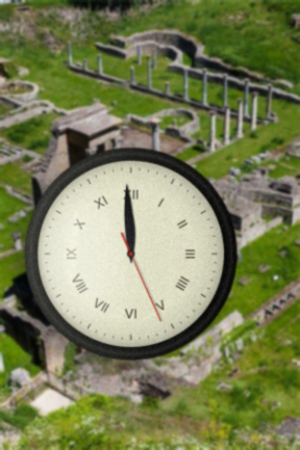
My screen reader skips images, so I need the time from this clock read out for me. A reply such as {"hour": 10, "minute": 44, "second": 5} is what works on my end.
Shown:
{"hour": 11, "minute": 59, "second": 26}
